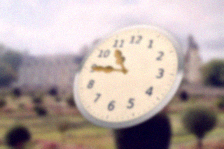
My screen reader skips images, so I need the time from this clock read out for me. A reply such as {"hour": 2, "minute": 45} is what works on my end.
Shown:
{"hour": 10, "minute": 45}
